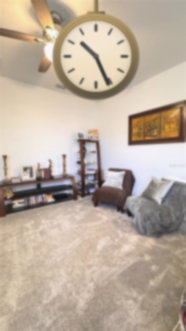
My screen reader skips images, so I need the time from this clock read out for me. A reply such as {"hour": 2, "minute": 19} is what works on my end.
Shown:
{"hour": 10, "minute": 26}
